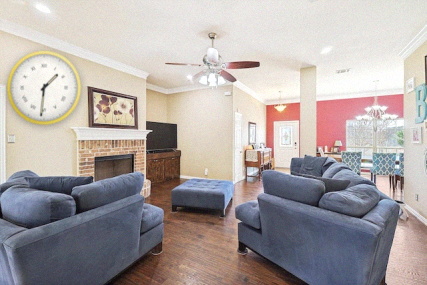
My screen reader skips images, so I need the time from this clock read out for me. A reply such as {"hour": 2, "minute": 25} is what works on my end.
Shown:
{"hour": 1, "minute": 31}
